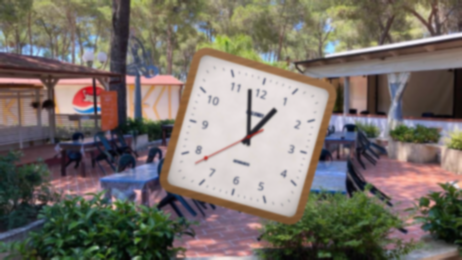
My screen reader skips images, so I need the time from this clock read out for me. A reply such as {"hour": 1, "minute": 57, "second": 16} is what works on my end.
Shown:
{"hour": 12, "minute": 57, "second": 38}
